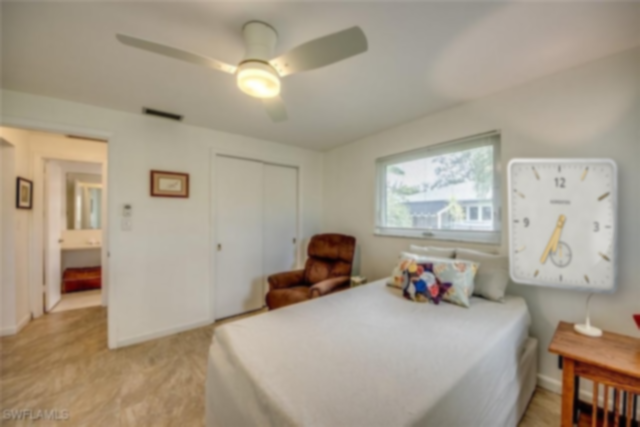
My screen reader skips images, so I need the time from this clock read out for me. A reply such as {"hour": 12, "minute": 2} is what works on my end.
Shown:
{"hour": 6, "minute": 35}
